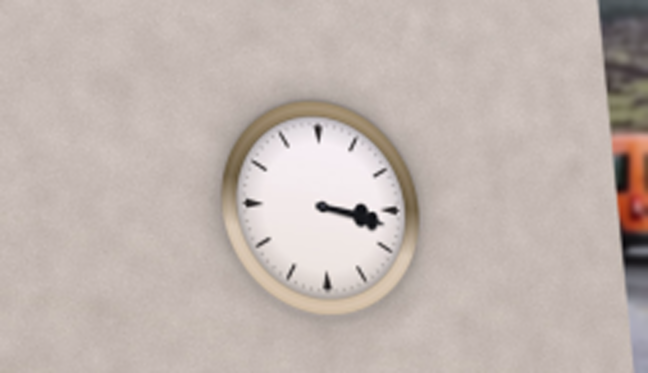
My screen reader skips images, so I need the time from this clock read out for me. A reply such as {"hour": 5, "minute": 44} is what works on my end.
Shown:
{"hour": 3, "minute": 17}
